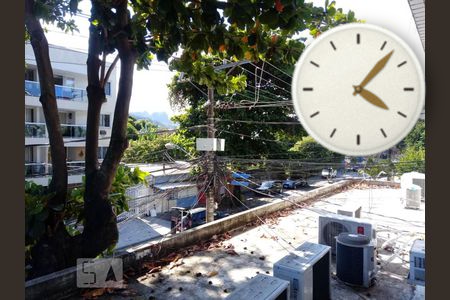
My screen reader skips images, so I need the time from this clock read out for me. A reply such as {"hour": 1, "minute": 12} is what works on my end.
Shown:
{"hour": 4, "minute": 7}
